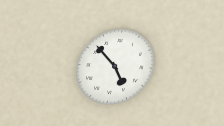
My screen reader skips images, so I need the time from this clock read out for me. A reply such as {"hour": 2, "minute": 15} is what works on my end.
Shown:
{"hour": 4, "minute": 52}
